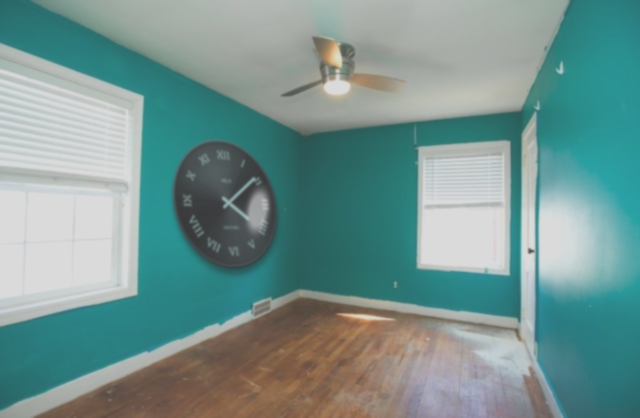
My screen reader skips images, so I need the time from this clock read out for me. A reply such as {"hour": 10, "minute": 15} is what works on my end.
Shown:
{"hour": 4, "minute": 9}
